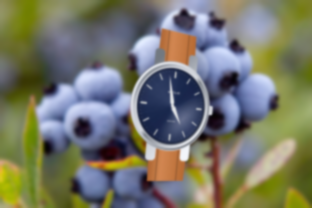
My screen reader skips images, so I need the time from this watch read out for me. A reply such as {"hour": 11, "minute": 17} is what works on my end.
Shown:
{"hour": 4, "minute": 58}
